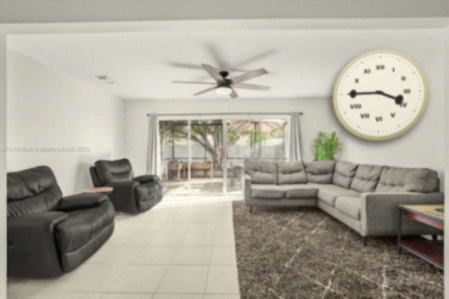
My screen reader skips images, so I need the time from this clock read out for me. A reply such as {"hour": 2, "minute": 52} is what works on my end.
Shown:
{"hour": 3, "minute": 45}
